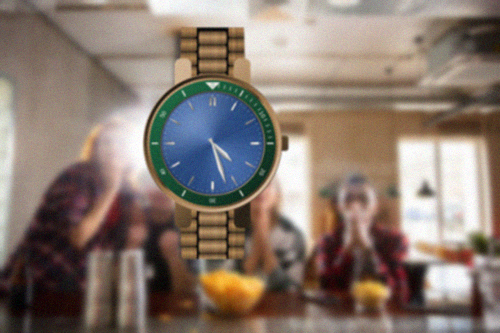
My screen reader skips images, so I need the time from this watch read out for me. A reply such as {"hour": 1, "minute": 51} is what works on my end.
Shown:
{"hour": 4, "minute": 27}
